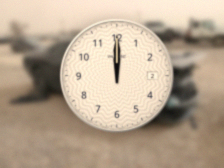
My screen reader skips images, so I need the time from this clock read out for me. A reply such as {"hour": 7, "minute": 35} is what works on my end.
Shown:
{"hour": 12, "minute": 0}
